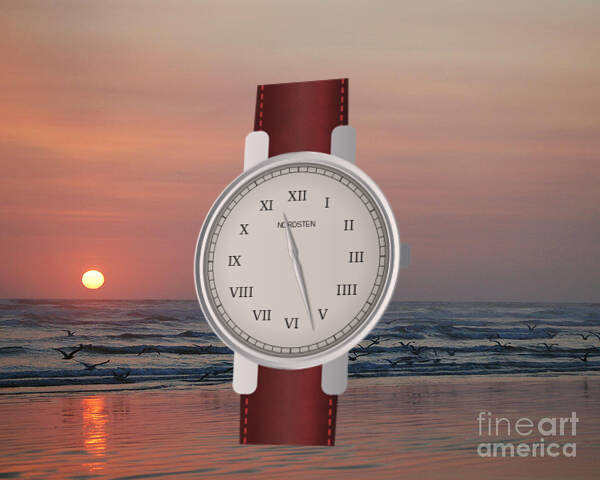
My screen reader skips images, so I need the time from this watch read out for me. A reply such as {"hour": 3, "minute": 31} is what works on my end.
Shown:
{"hour": 11, "minute": 27}
